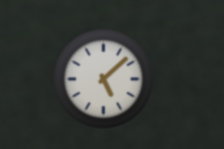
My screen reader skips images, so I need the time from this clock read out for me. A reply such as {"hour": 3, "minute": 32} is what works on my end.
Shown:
{"hour": 5, "minute": 8}
